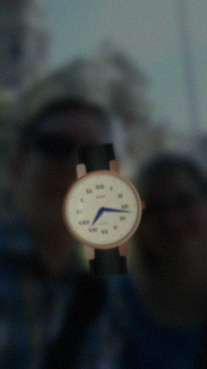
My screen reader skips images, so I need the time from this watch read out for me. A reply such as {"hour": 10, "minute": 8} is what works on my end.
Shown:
{"hour": 7, "minute": 17}
